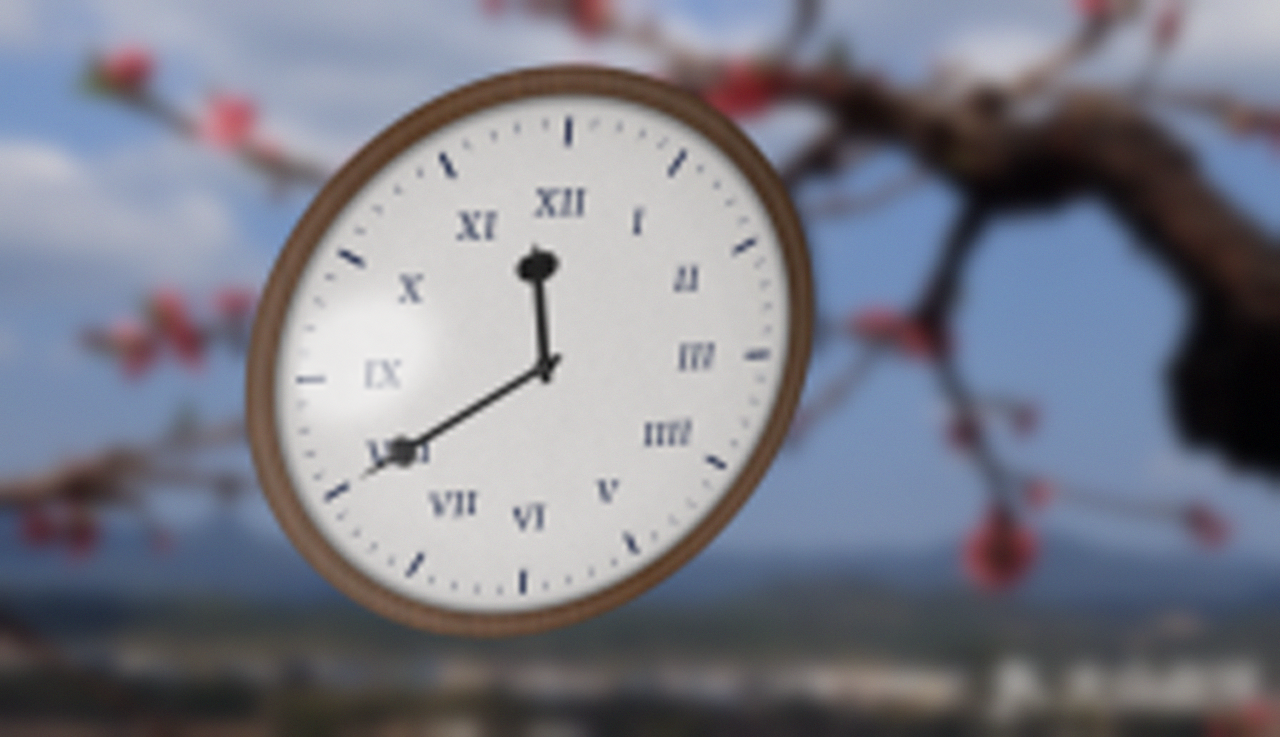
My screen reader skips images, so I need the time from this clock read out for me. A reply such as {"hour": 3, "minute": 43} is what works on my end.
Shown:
{"hour": 11, "minute": 40}
